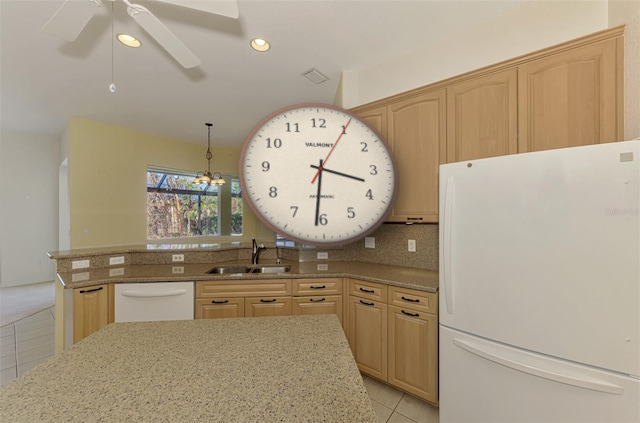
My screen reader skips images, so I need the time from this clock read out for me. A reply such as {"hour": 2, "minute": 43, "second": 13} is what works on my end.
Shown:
{"hour": 3, "minute": 31, "second": 5}
